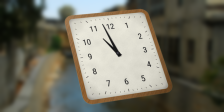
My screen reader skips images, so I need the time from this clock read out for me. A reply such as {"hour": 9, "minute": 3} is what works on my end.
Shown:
{"hour": 10, "minute": 58}
